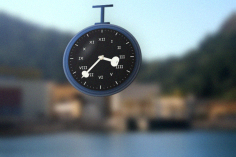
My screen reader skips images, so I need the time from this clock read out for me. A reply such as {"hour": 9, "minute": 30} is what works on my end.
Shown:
{"hour": 3, "minute": 37}
